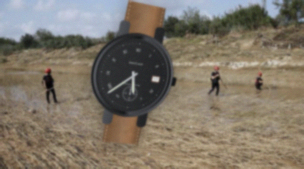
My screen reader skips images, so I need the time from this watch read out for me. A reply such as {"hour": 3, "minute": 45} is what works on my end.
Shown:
{"hour": 5, "minute": 38}
